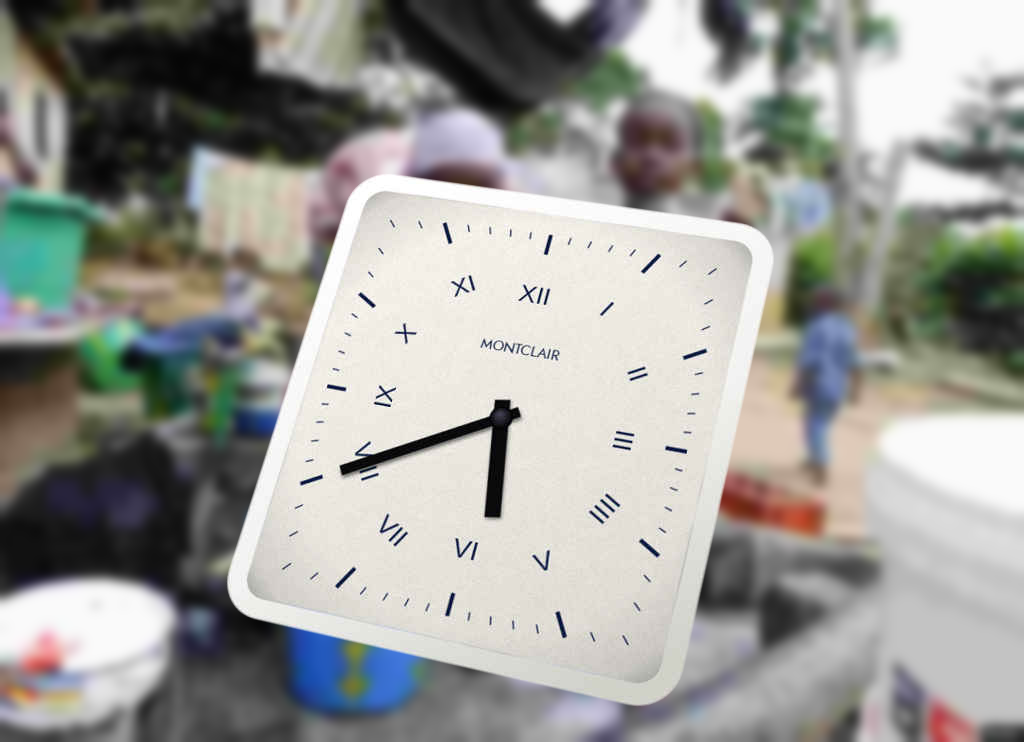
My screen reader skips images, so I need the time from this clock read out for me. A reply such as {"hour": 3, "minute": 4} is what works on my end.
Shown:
{"hour": 5, "minute": 40}
